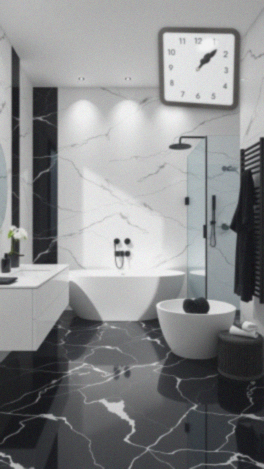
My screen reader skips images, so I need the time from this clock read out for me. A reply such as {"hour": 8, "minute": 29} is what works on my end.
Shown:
{"hour": 1, "minute": 7}
